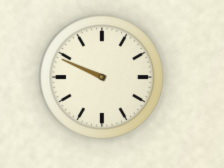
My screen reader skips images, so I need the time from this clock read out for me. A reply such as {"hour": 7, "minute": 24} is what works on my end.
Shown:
{"hour": 9, "minute": 49}
